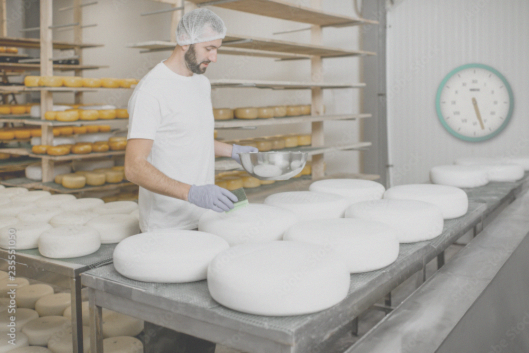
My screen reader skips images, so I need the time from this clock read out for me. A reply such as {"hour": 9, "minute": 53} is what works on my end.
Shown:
{"hour": 5, "minute": 27}
